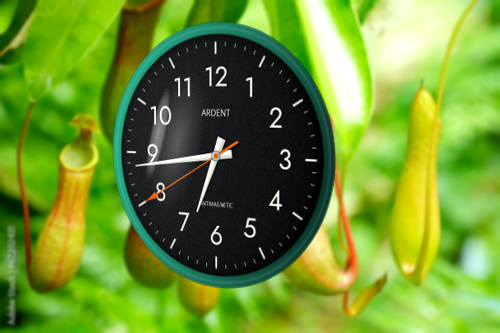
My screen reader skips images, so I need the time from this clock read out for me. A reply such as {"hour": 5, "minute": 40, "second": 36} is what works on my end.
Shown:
{"hour": 6, "minute": 43, "second": 40}
